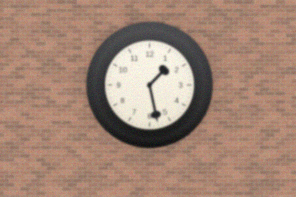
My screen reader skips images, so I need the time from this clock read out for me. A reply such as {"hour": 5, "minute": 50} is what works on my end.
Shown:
{"hour": 1, "minute": 28}
